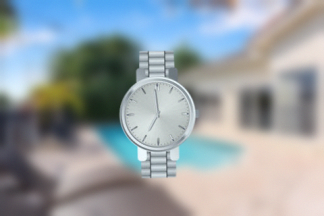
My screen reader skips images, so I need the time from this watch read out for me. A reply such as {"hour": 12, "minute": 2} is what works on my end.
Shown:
{"hour": 6, "minute": 59}
